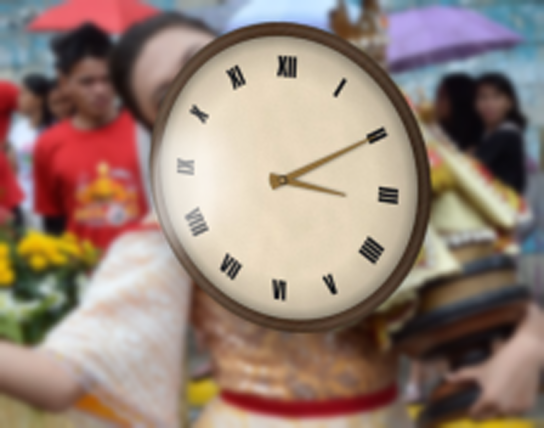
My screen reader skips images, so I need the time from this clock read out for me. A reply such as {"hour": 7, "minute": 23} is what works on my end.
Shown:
{"hour": 3, "minute": 10}
